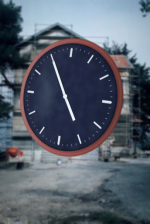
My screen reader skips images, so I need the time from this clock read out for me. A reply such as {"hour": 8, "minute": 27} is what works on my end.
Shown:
{"hour": 4, "minute": 55}
